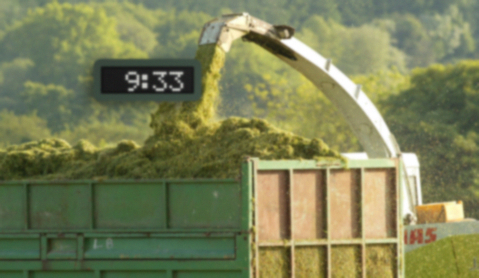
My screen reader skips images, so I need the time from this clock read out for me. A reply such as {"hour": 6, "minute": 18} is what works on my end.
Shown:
{"hour": 9, "minute": 33}
